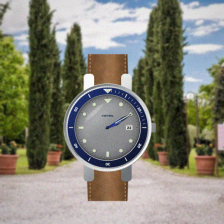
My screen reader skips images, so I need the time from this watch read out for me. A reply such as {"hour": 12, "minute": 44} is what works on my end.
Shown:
{"hour": 2, "minute": 10}
